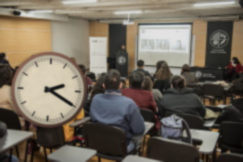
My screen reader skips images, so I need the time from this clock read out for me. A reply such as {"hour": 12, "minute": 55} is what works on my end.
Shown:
{"hour": 2, "minute": 20}
